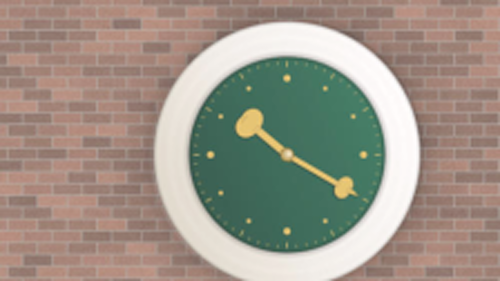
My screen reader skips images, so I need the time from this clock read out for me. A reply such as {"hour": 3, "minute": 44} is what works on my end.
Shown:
{"hour": 10, "minute": 20}
